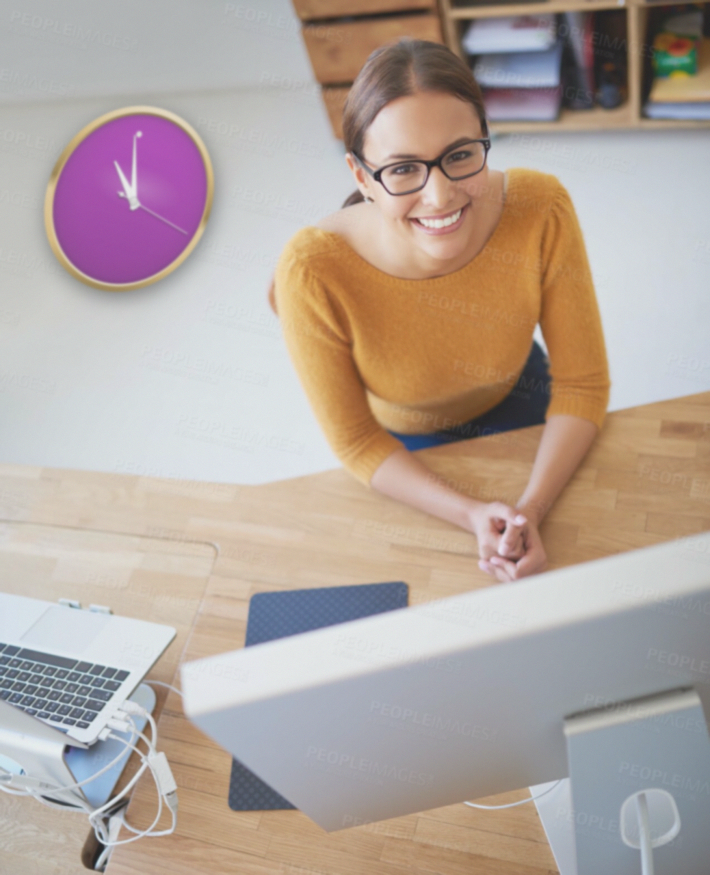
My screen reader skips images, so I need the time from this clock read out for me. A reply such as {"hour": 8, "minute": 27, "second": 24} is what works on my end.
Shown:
{"hour": 10, "minute": 59, "second": 20}
